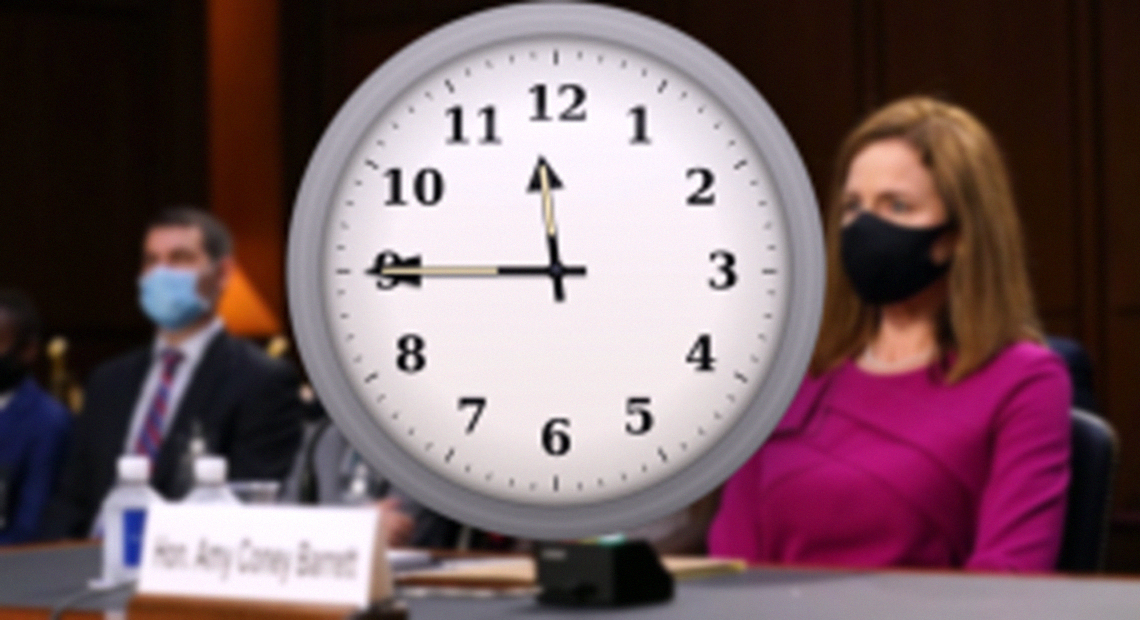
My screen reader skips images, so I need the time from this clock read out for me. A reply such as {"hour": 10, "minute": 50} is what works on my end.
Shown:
{"hour": 11, "minute": 45}
